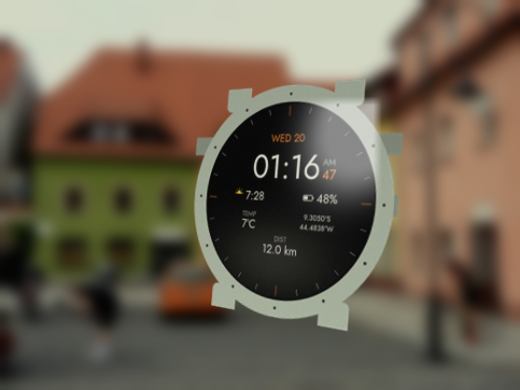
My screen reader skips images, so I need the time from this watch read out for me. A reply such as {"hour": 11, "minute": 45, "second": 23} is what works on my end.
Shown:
{"hour": 1, "minute": 16, "second": 47}
